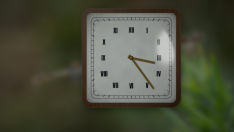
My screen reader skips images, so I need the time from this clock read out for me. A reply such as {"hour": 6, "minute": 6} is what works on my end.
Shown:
{"hour": 3, "minute": 24}
